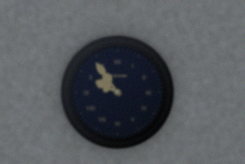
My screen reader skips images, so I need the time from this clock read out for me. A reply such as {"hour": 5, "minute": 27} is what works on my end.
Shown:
{"hour": 9, "minute": 54}
